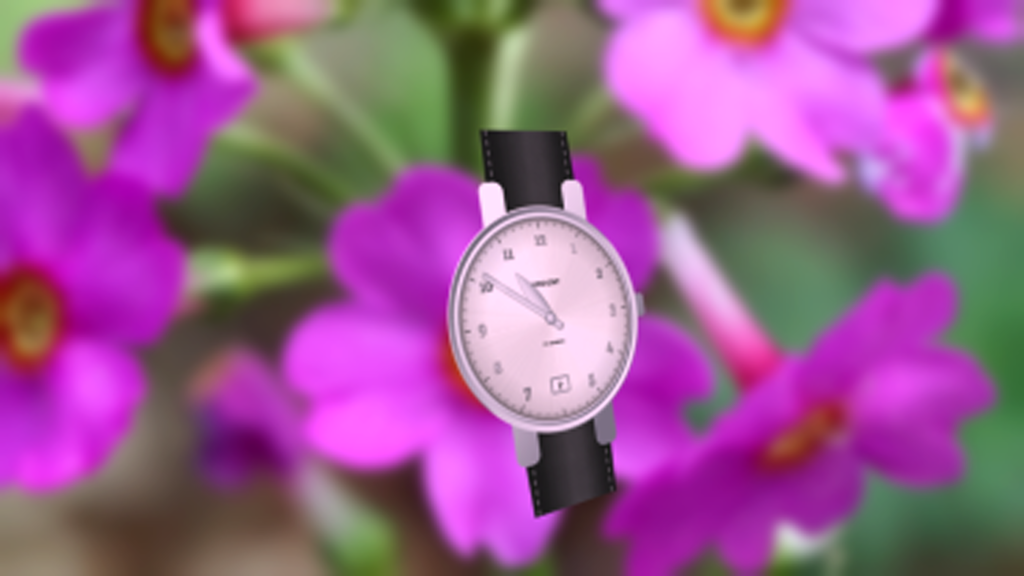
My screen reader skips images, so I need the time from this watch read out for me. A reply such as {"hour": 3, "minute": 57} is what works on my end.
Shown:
{"hour": 10, "minute": 51}
